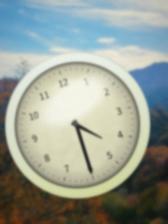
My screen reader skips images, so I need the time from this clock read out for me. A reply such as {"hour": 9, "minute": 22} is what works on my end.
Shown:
{"hour": 4, "minute": 30}
